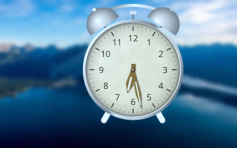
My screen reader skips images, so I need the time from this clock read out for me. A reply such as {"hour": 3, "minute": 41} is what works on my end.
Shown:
{"hour": 6, "minute": 28}
